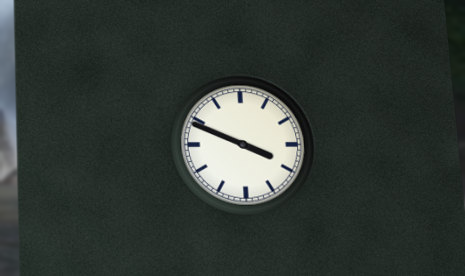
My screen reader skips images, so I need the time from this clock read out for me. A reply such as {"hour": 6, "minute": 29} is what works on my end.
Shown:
{"hour": 3, "minute": 49}
